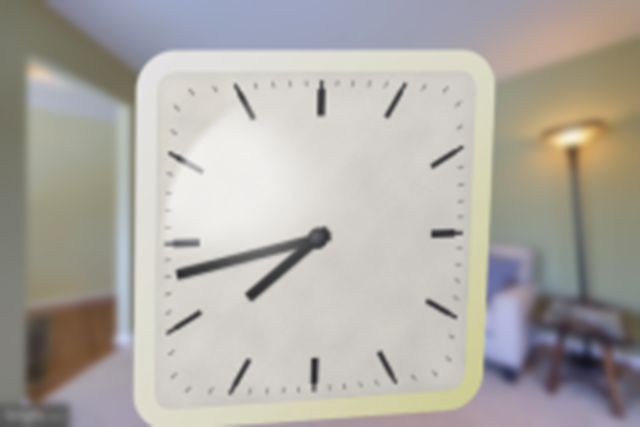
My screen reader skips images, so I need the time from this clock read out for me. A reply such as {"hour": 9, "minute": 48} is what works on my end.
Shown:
{"hour": 7, "minute": 43}
